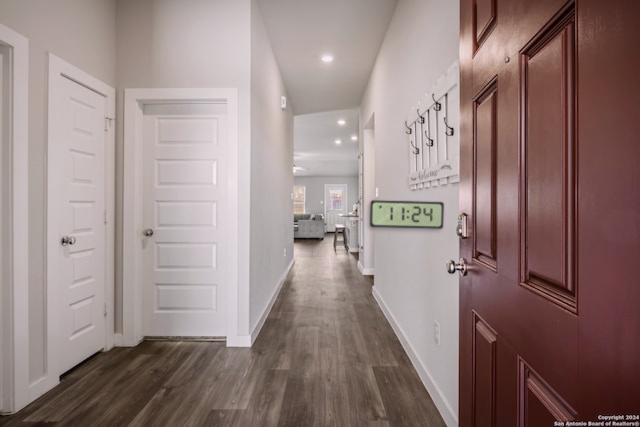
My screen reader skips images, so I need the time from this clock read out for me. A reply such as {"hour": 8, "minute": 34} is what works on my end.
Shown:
{"hour": 11, "minute": 24}
